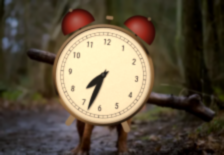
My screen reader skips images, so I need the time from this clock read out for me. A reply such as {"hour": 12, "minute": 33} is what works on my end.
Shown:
{"hour": 7, "minute": 33}
